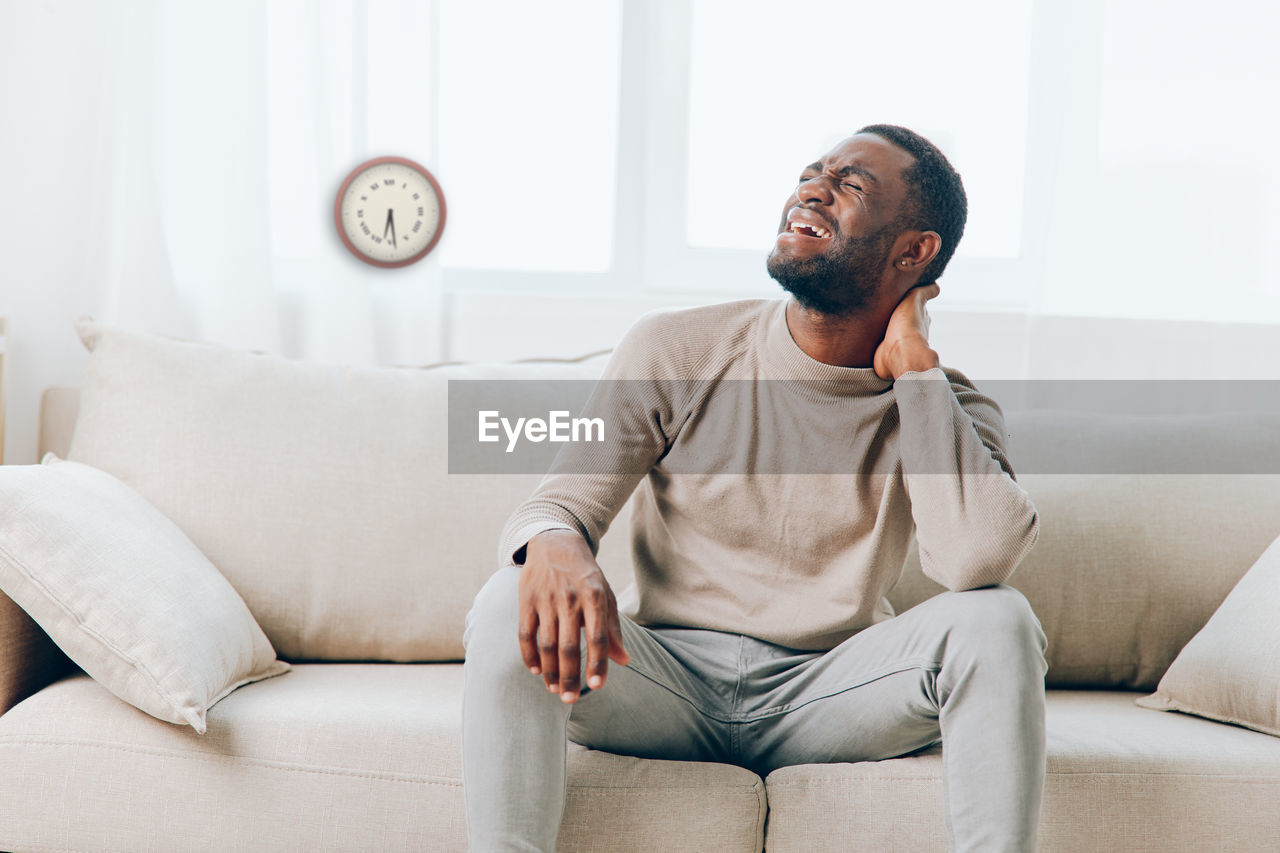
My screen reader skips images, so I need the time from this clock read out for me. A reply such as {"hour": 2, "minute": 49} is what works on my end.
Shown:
{"hour": 6, "minute": 29}
